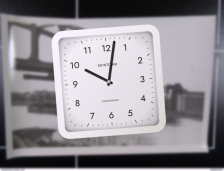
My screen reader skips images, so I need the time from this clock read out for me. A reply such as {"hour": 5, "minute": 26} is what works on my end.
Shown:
{"hour": 10, "minute": 2}
